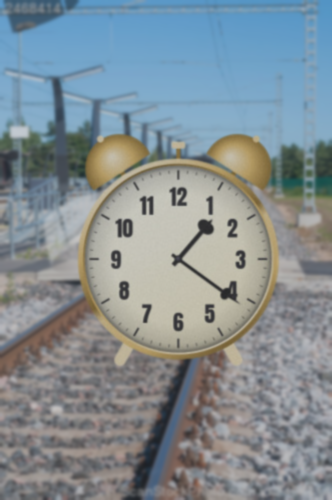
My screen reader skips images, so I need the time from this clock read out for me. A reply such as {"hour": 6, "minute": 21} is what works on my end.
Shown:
{"hour": 1, "minute": 21}
